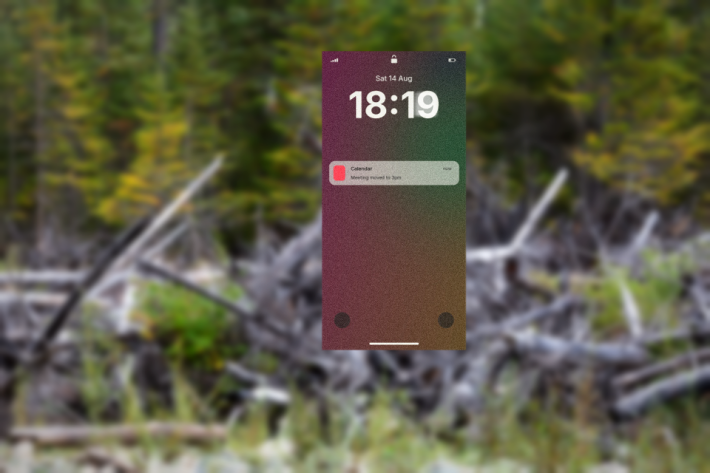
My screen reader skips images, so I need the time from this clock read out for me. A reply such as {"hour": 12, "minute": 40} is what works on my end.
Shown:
{"hour": 18, "minute": 19}
